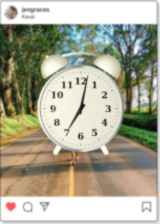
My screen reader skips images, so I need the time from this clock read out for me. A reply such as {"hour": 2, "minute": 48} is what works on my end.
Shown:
{"hour": 7, "minute": 2}
